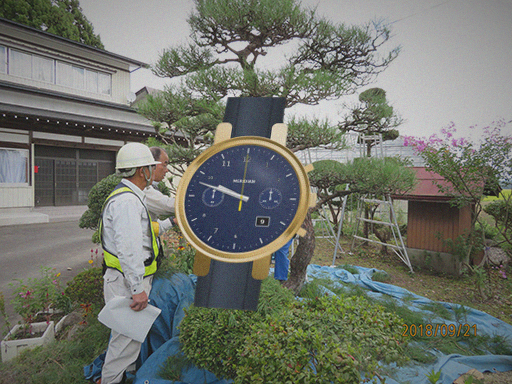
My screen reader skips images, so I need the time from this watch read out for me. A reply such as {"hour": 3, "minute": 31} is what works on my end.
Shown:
{"hour": 9, "minute": 48}
